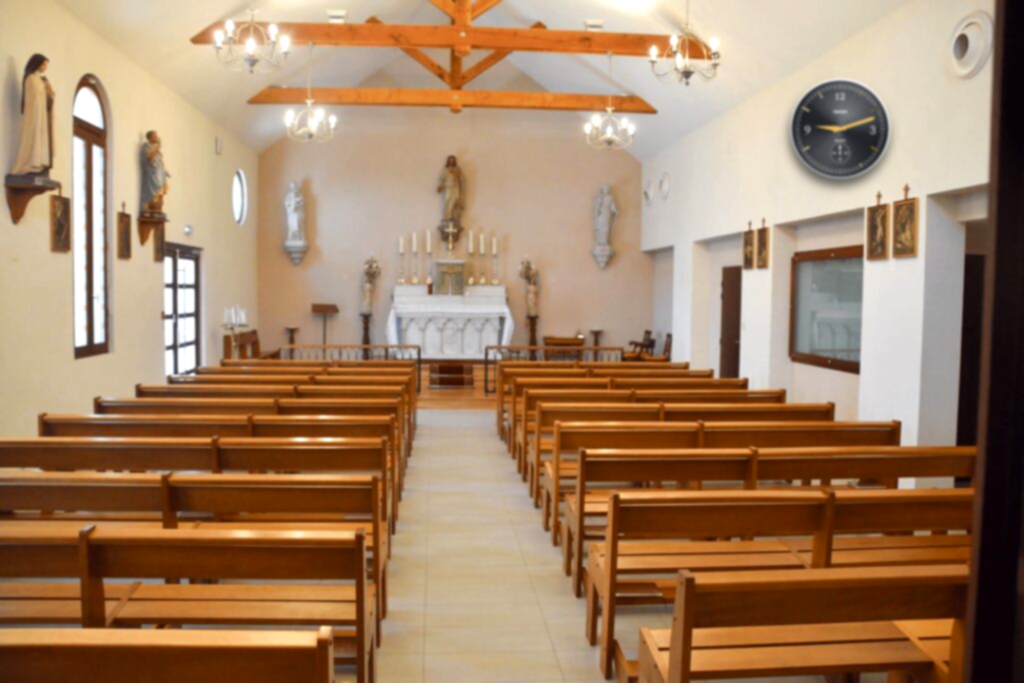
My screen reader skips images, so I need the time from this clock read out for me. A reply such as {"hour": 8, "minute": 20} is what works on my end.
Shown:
{"hour": 9, "minute": 12}
